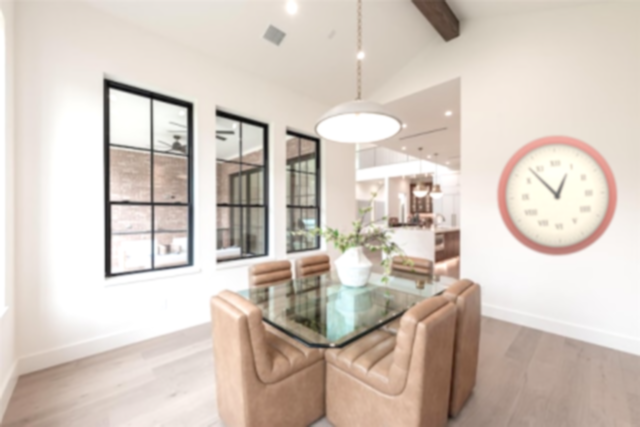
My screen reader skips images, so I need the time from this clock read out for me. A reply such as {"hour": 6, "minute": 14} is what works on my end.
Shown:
{"hour": 12, "minute": 53}
